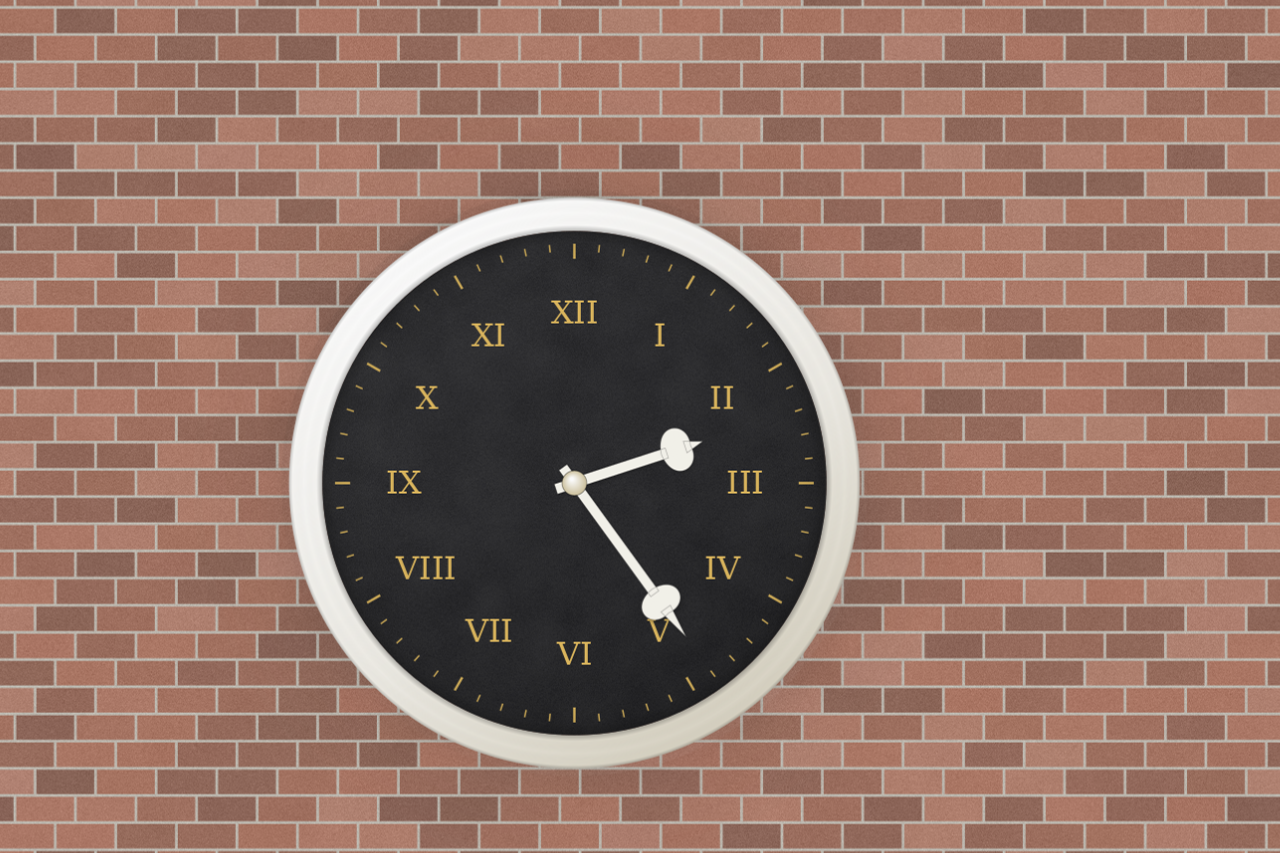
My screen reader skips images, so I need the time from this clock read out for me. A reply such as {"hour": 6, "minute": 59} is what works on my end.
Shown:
{"hour": 2, "minute": 24}
